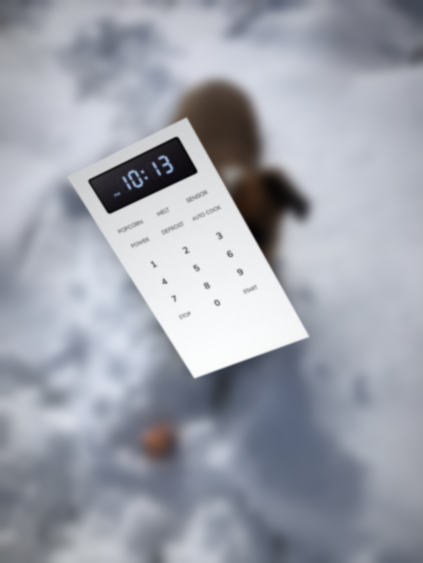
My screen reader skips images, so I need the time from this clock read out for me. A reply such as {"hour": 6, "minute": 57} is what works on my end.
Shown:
{"hour": 10, "minute": 13}
